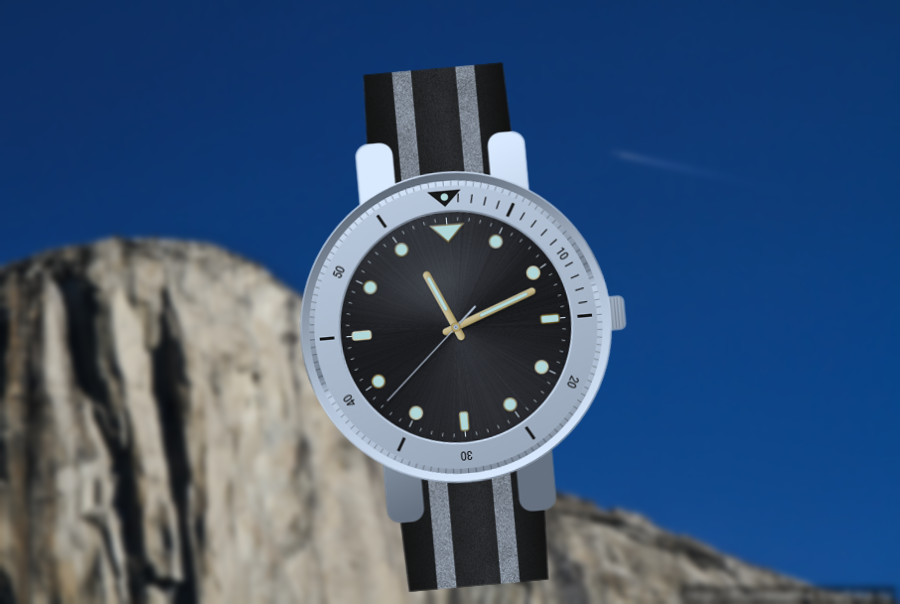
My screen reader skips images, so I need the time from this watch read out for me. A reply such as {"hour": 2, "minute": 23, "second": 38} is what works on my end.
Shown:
{"hour": 11, "minute": 11, "second": 38}
